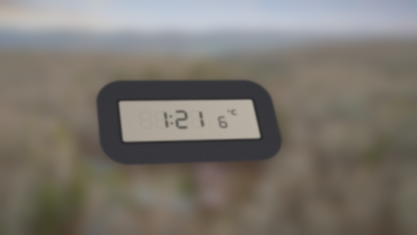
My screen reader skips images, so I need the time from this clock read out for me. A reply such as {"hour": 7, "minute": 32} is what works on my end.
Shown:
{"hour": 1, "minute": 21}
